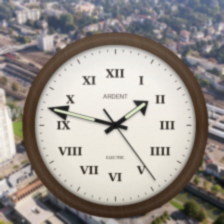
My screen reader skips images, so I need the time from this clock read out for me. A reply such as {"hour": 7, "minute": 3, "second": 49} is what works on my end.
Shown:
{"hour": 1, "minute": 47, "second": 24}
